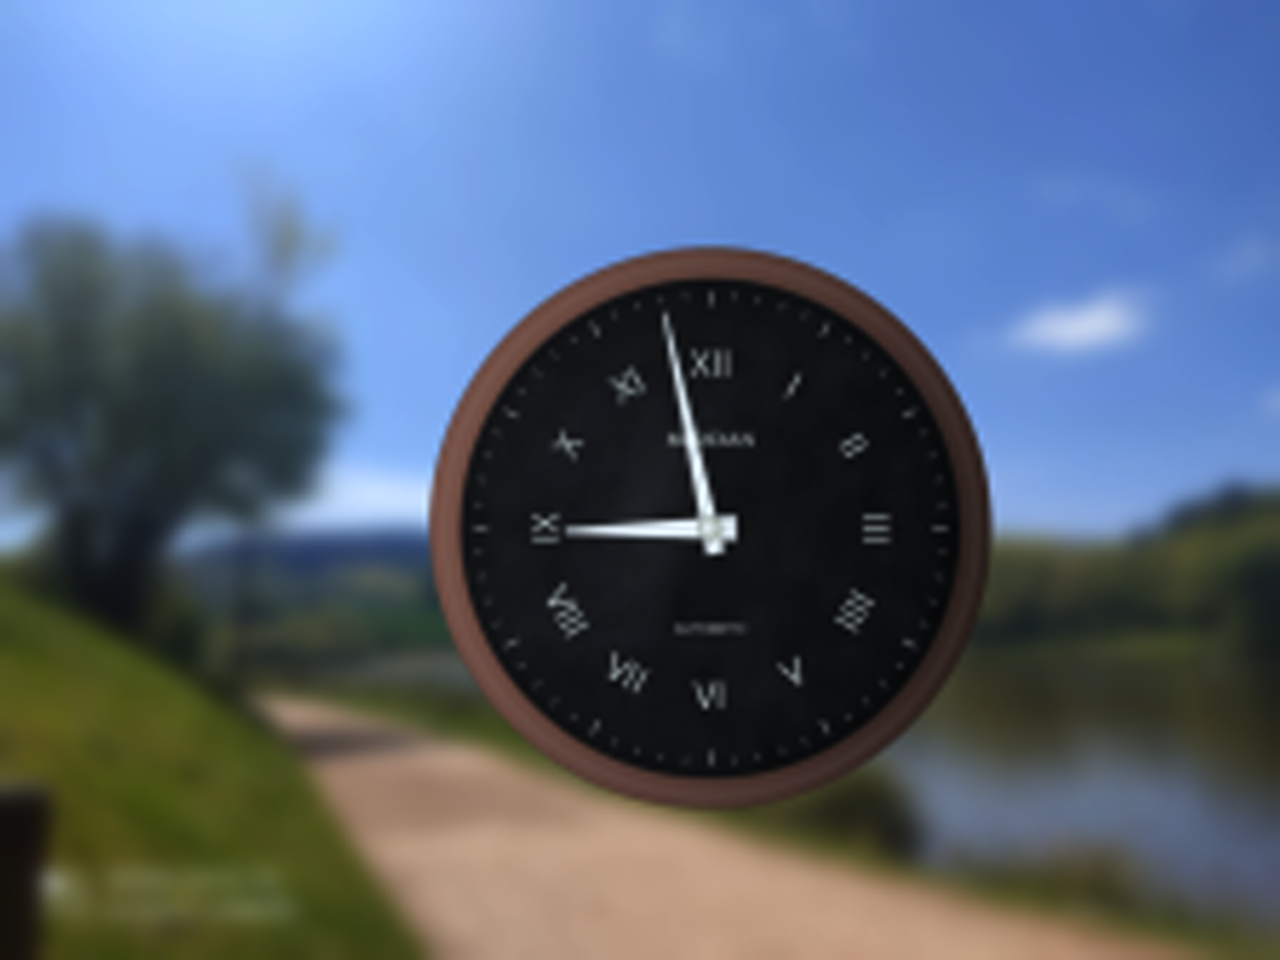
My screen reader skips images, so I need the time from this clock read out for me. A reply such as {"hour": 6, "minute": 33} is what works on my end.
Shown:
{"hour": 8, "minute": 58}
